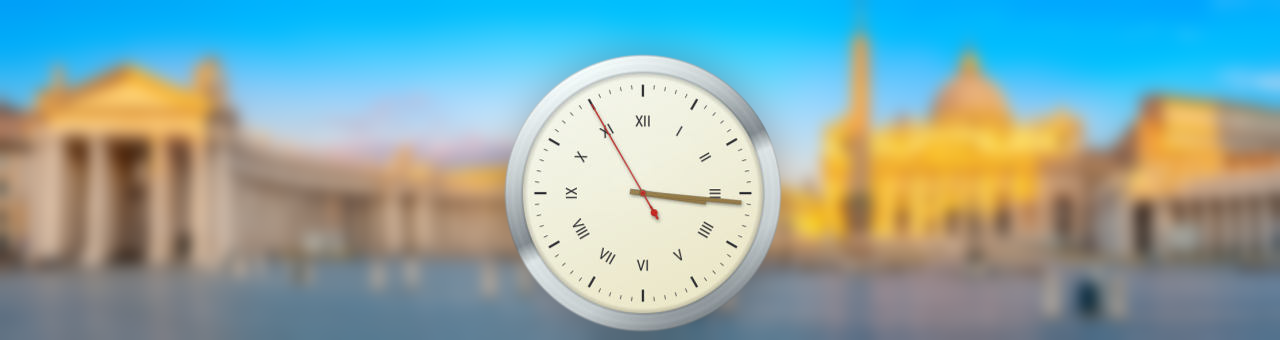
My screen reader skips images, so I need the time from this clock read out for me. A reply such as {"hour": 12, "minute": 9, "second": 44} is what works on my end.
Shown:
{"hour": 3, "minute": 15, "second": 55}
